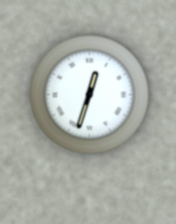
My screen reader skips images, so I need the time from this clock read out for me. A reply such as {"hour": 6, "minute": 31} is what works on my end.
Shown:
{"hour": 12, "minute": 33}
